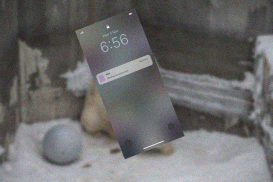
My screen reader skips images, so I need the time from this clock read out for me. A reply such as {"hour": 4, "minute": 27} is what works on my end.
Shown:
{"hour": 6, "minute": 56}
